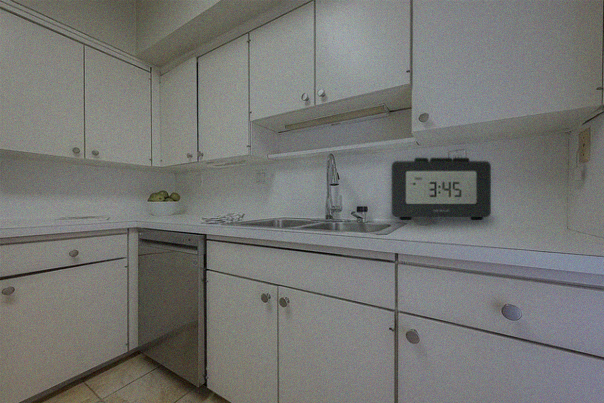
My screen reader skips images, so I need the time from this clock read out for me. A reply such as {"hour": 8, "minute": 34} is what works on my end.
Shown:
{"hour": 3, "minute": 45}
